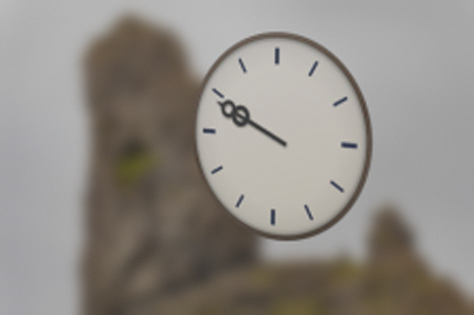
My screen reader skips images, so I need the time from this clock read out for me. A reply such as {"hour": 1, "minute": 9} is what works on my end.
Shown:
{"hour": 9, "minute": 49}
